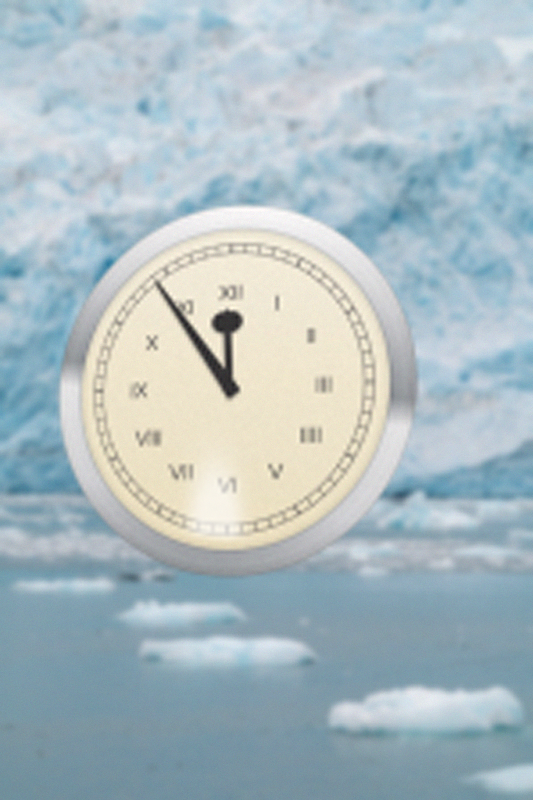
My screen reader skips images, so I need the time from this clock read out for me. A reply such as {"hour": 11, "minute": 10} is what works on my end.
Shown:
{"hour": 11, "minute": 54}
